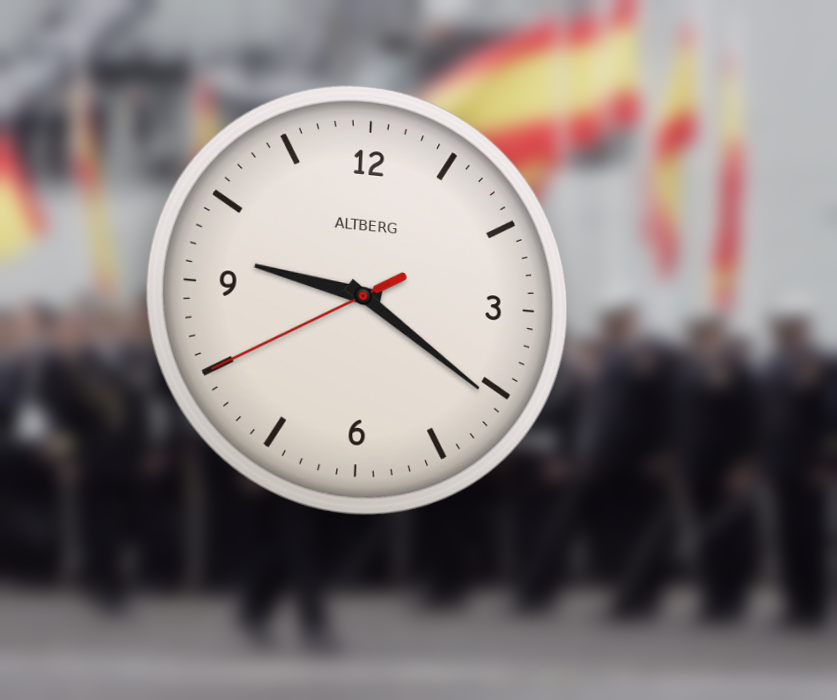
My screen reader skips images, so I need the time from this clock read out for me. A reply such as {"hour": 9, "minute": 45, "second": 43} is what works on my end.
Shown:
{"hour": 9, "minute": 20, "second": 40}
